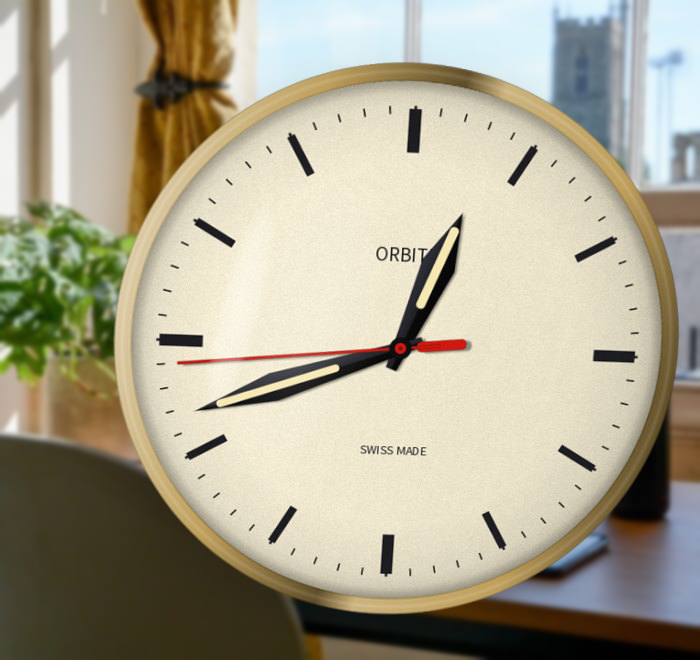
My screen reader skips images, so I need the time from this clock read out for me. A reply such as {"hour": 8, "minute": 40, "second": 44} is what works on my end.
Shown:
{"hour": 12, "minute": 41, "second": 44}
